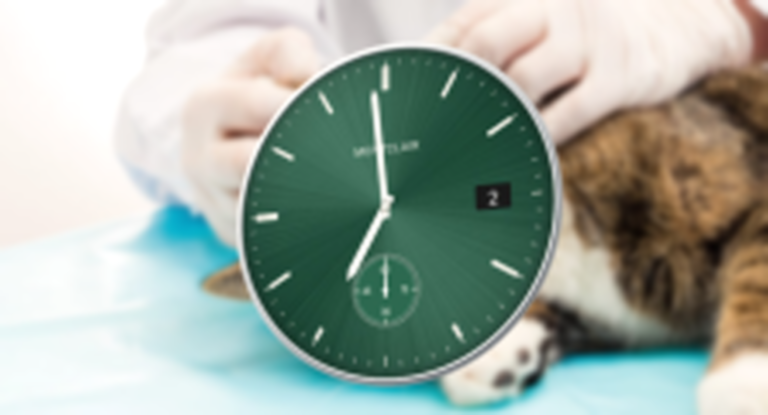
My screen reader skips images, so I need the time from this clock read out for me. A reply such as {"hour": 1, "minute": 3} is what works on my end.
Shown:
{"hour": 6, "minute": 59}
